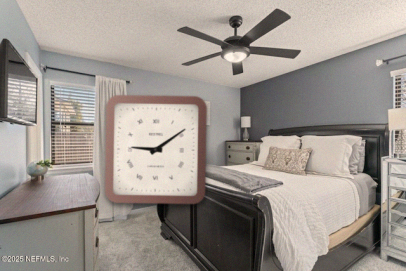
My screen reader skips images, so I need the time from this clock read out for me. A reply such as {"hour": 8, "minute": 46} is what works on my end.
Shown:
{"hour": 9, "minute": 9}
